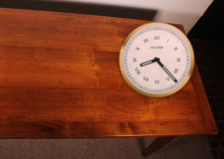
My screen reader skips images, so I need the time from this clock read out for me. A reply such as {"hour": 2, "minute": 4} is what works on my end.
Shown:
{"hour": 8, "minute": 23}
